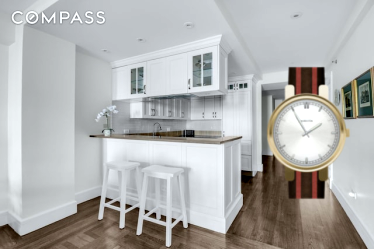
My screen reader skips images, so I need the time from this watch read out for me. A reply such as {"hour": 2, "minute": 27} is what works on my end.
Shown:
{"hour": 1, "minute": 55}
